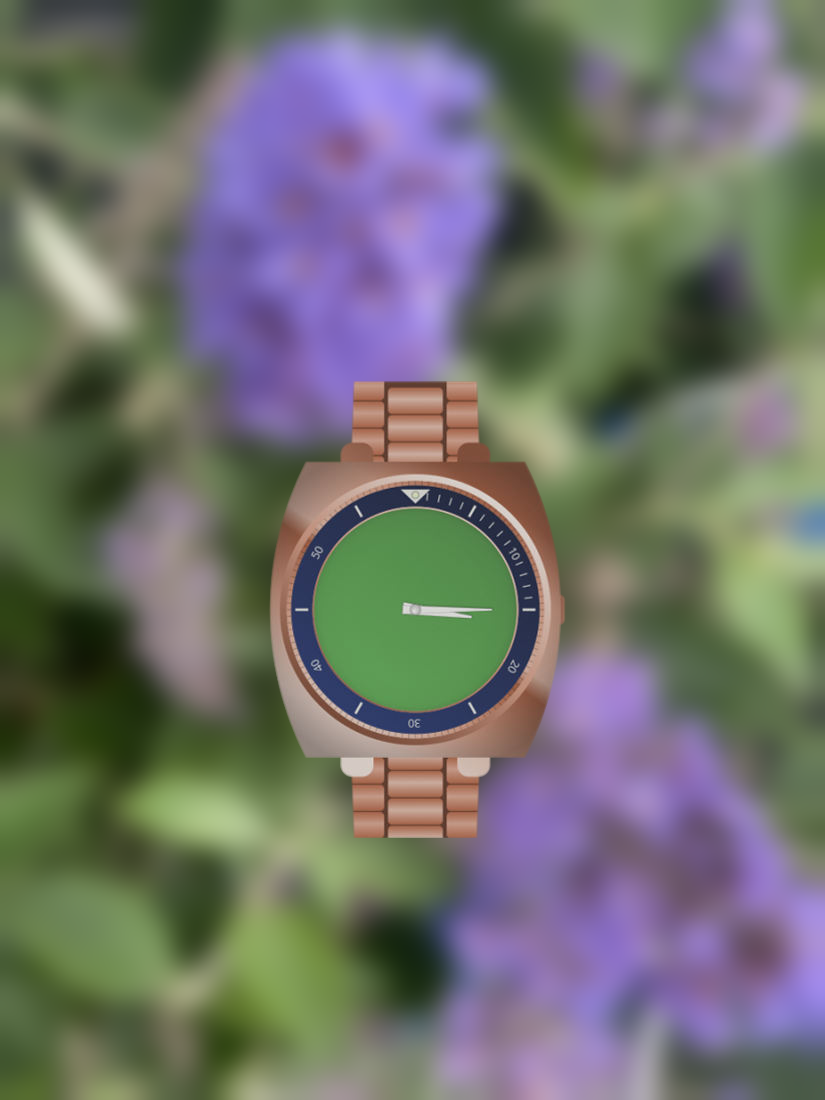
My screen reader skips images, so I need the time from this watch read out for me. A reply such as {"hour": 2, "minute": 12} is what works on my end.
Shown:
{"hour": 3, "minute": 15}
